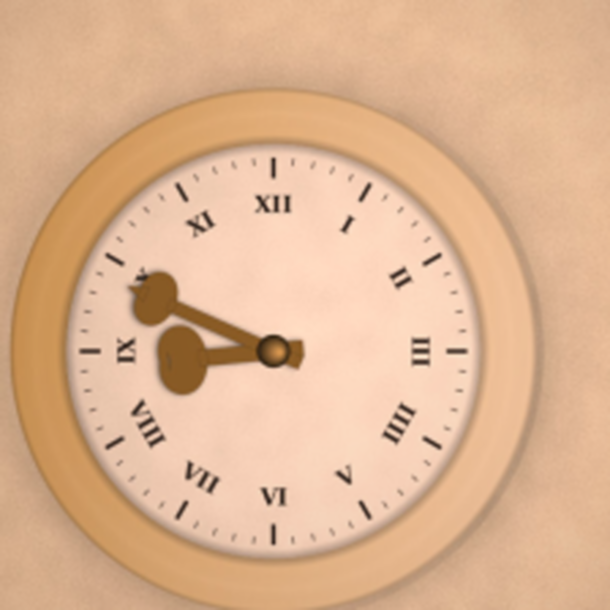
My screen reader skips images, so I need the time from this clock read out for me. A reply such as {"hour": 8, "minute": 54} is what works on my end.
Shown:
{"hour": 8, "minute": 49}
